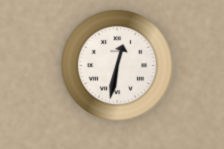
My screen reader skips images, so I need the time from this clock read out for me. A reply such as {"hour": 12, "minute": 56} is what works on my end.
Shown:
{"hour": 12, "minute": 32}
